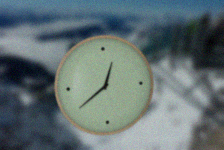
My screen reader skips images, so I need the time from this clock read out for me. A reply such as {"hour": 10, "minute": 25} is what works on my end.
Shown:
{"hour": 12, "minute": 39}
